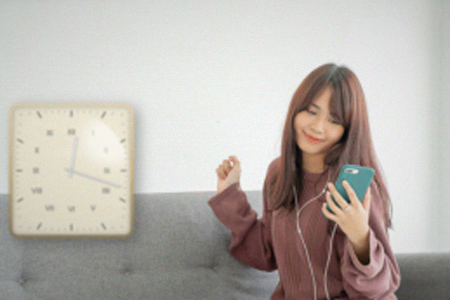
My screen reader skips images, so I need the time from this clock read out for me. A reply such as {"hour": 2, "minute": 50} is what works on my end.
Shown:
{"hour": 12, "minute": 18}
